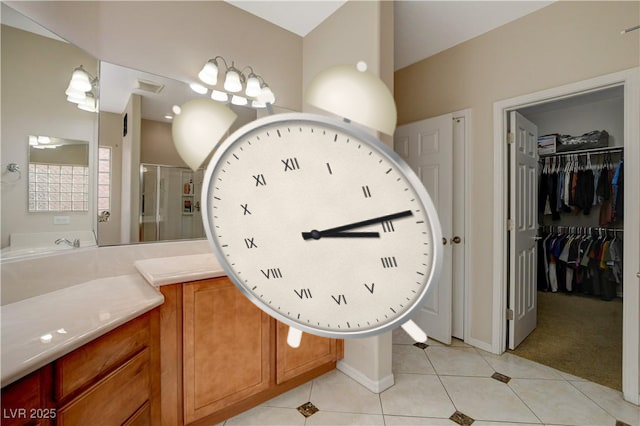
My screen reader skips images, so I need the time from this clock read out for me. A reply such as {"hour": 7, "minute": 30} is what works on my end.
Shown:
{"hour": 3, "minute": 14}
